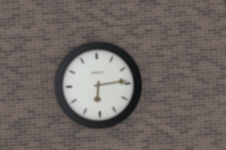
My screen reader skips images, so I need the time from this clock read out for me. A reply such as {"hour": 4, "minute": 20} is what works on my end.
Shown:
{"hour": 6, "minute": 14}
